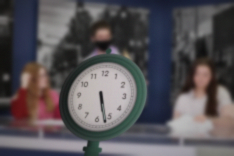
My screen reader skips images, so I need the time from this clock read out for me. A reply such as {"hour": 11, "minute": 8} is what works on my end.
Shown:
{"hour": 5, "minute": 27}
